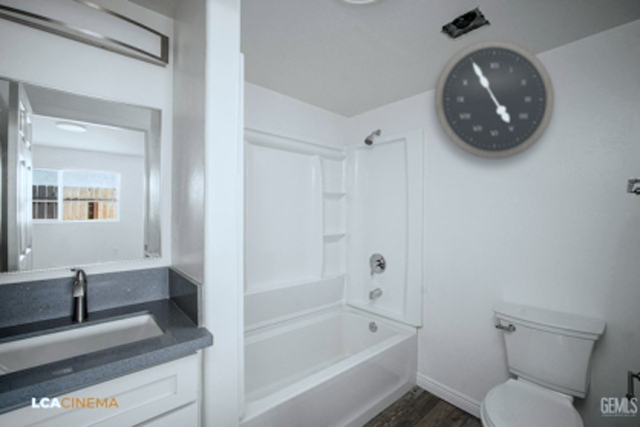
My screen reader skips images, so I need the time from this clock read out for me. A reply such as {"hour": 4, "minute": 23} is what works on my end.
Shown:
{"hour": 4, "minute": 55}
